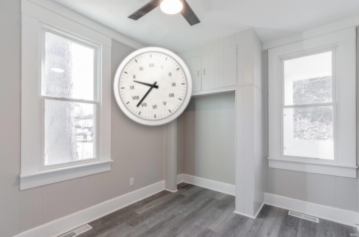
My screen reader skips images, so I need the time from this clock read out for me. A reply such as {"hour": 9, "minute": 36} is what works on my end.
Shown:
{"hour": 9, "minute": 37}
